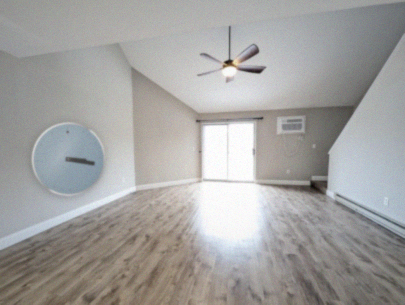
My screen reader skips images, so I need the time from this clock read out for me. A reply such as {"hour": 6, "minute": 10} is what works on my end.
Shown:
{"hour": 3, "minute": 17}
